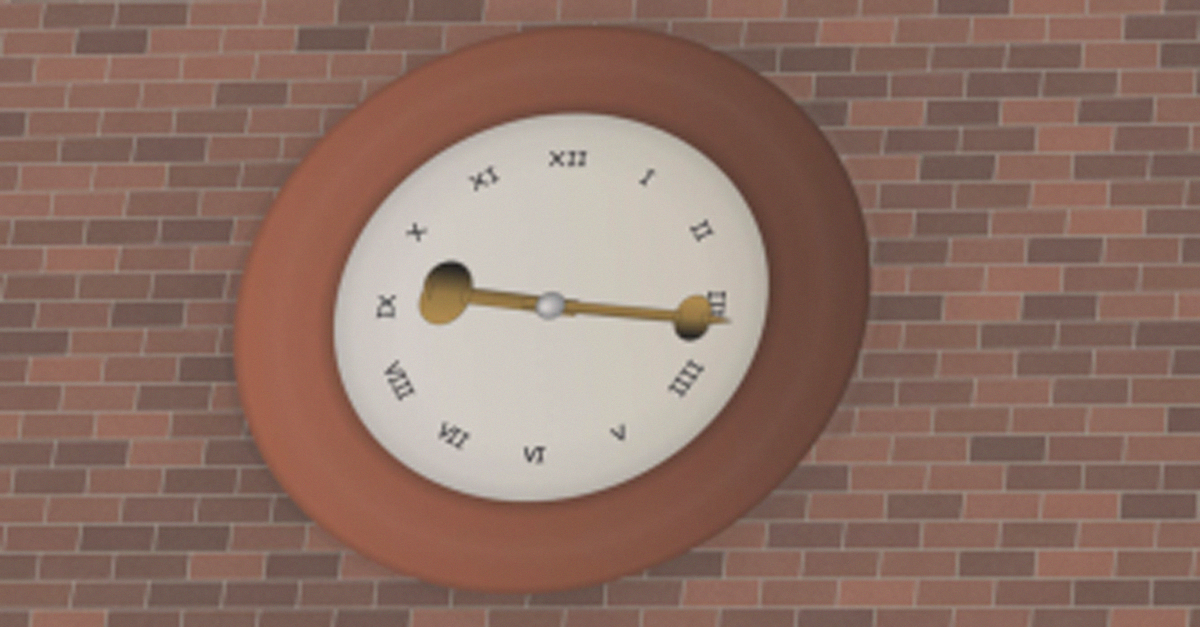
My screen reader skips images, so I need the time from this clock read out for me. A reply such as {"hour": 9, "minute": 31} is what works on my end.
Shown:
{"hour": 9, "minute": 16}
